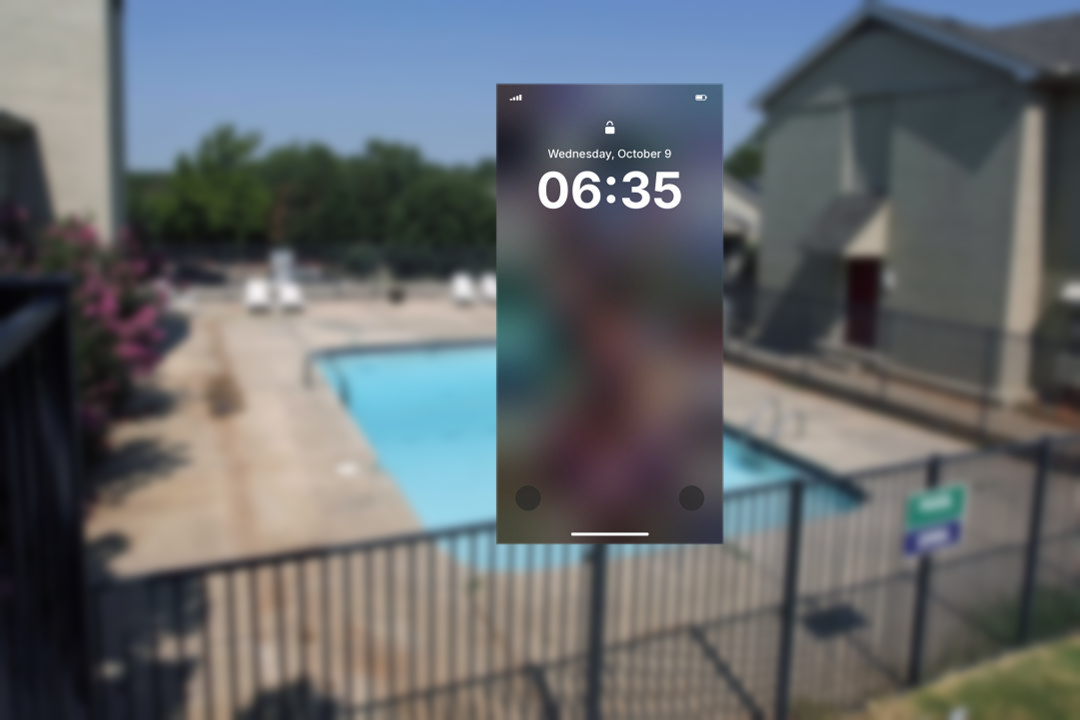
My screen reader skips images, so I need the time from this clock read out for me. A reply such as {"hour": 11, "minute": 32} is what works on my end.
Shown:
{"hour": 6, "minute": 35}
